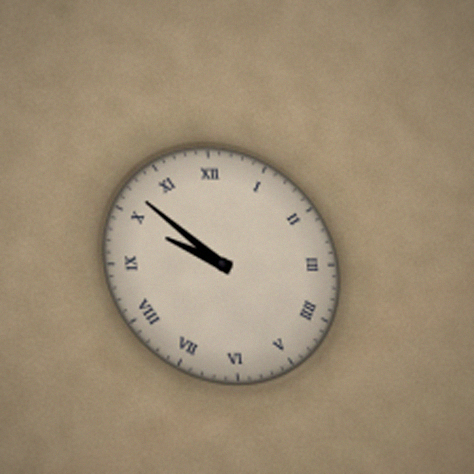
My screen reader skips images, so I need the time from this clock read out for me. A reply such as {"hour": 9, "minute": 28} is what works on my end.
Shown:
{"hour": 9, "minute": 52}
